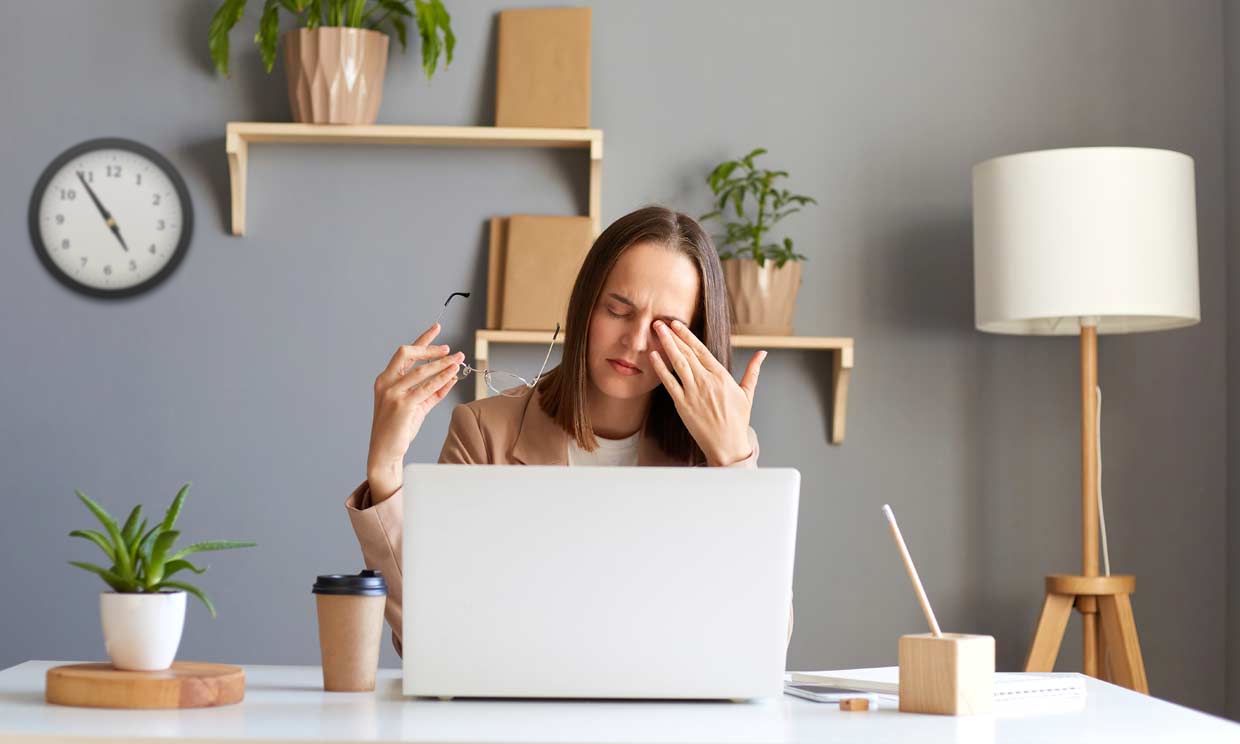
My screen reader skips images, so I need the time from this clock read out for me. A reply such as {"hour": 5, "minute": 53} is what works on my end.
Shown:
{"hour": 4, "minute": 54}
